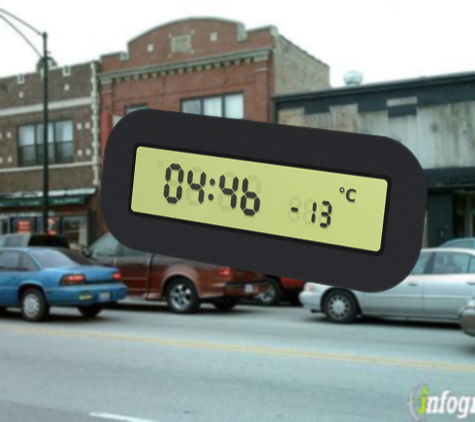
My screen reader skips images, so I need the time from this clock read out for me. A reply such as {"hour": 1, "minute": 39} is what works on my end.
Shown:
{"hour": 4, "minute": 46}
